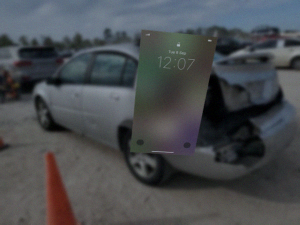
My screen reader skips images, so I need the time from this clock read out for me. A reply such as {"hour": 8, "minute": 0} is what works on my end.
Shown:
{"hour": 12, "minute": 7}
